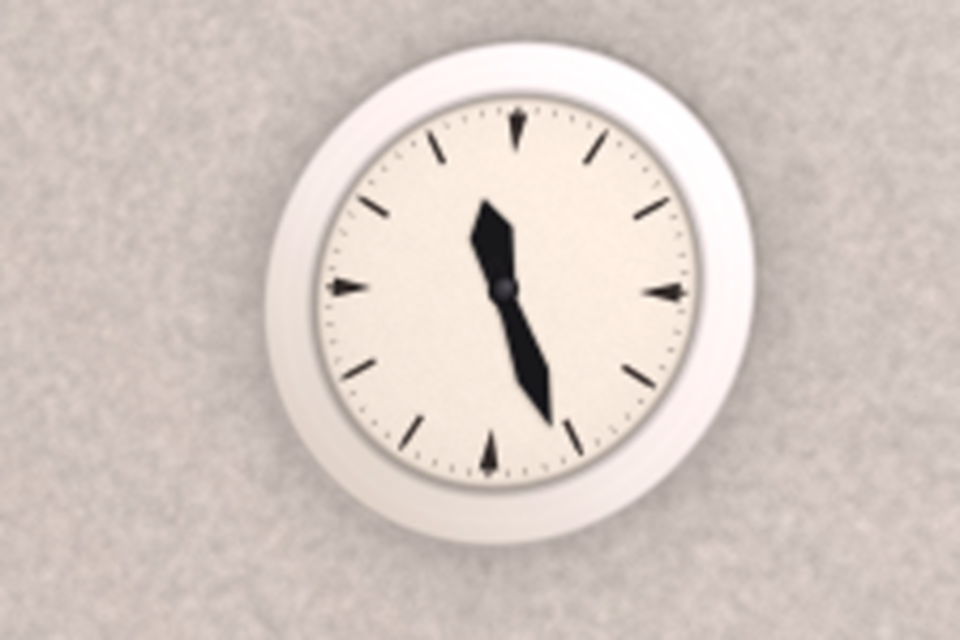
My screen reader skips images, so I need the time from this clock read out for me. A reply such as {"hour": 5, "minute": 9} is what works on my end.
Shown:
{"hour": 11, "minute": 26}
